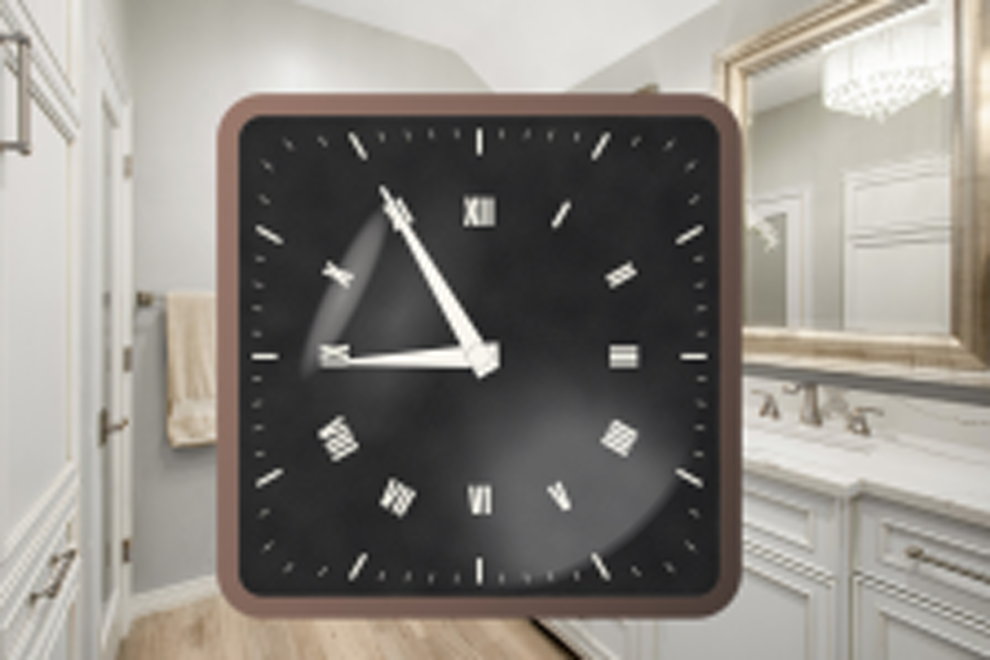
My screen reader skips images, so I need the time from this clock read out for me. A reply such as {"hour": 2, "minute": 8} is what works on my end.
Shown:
{"hour": 8, "minute": 55}
